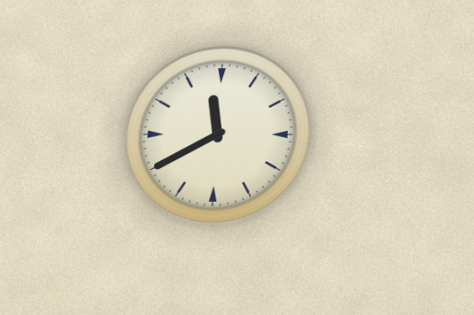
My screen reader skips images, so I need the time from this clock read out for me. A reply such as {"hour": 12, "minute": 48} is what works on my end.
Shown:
{"hour": 11, "minute": 40}
